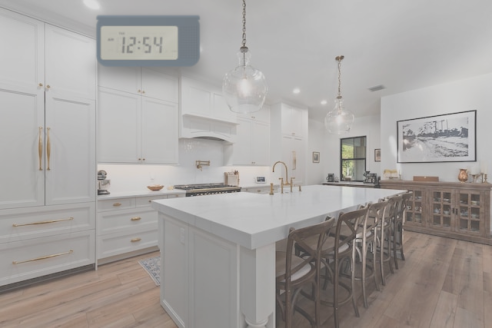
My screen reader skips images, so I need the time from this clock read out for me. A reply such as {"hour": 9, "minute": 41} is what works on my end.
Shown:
{"hour": 12, "minute": 54}
